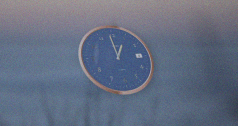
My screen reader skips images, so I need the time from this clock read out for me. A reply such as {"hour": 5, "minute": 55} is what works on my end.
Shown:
{"hour": 12, "minute": 59}
